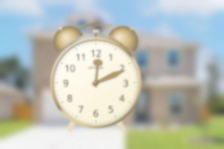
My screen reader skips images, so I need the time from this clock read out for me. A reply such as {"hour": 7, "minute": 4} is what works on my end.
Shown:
{"hour": 12, "minute": 11}
